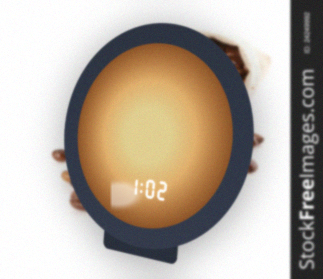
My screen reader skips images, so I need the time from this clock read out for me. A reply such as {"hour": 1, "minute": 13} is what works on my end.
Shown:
{"hour": 1, "minute": 2}
